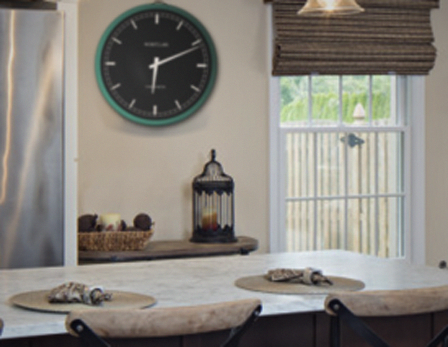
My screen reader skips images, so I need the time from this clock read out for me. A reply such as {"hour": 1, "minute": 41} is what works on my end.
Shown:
{"hour": 6, "minute": 11}
